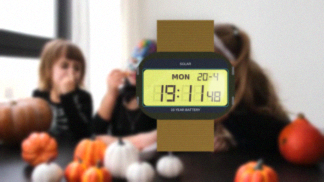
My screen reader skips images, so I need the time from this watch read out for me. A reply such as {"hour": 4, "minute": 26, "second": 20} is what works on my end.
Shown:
{"hour": 19, "minute": 11, "second": 48}
